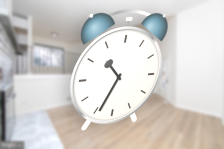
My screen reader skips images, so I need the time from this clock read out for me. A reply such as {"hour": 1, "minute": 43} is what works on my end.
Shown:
{"hour": 10, "minute": 34}
